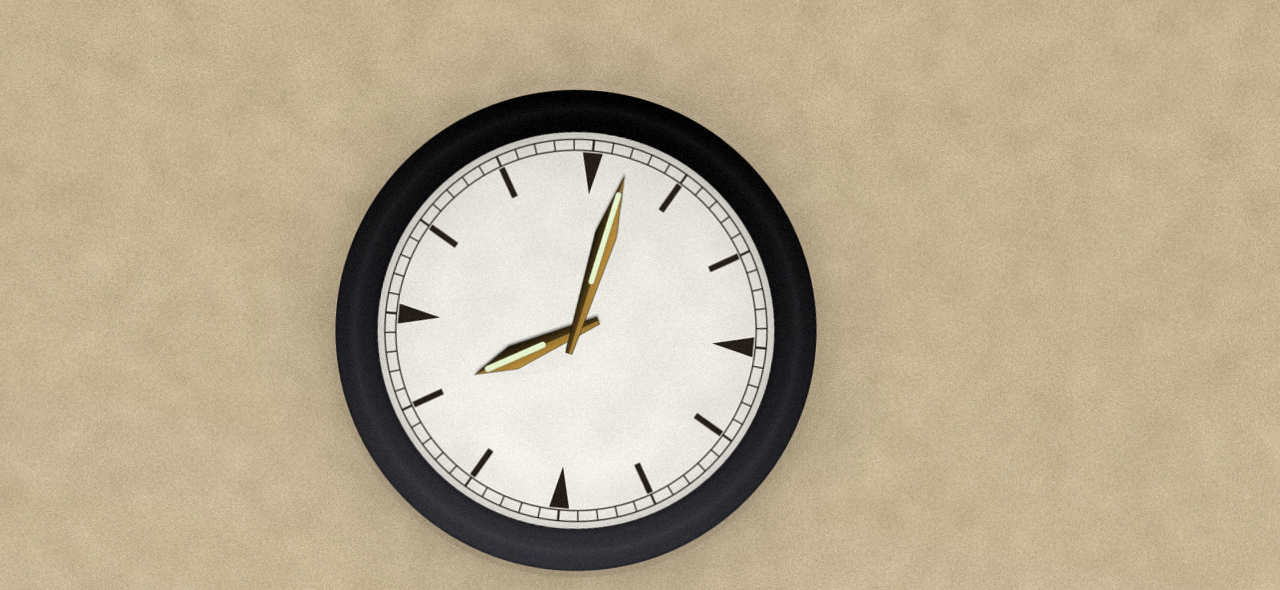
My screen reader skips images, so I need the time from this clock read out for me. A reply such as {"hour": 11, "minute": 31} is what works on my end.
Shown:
{"hour": 8, "minute": 2}
